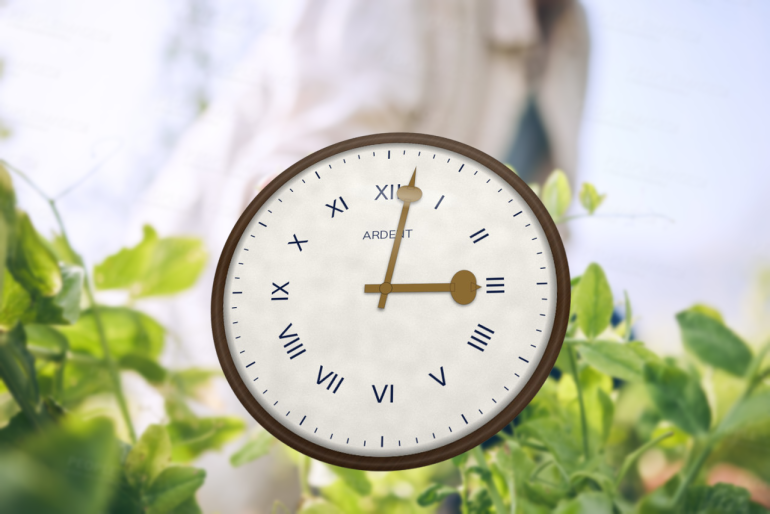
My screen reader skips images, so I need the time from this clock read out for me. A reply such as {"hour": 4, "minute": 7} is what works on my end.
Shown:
{"hour": 3, "minute": 2}
